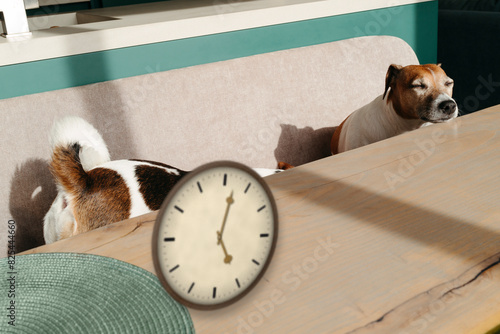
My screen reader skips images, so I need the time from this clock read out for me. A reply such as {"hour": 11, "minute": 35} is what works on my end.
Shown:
{"hour": 5, "minute": 2}
